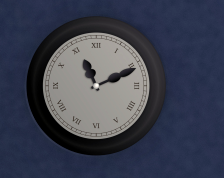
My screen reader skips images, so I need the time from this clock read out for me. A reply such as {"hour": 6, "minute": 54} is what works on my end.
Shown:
{"hour": 11, "minute": 11}
